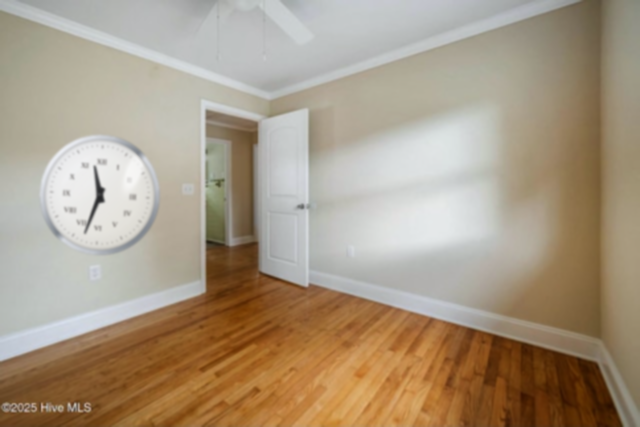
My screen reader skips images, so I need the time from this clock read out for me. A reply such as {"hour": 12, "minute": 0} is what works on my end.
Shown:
{"hour": 11, "minute": 33}
